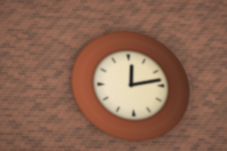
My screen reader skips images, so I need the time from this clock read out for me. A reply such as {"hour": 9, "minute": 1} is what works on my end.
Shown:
{"hour": 12, "minute": 13}
